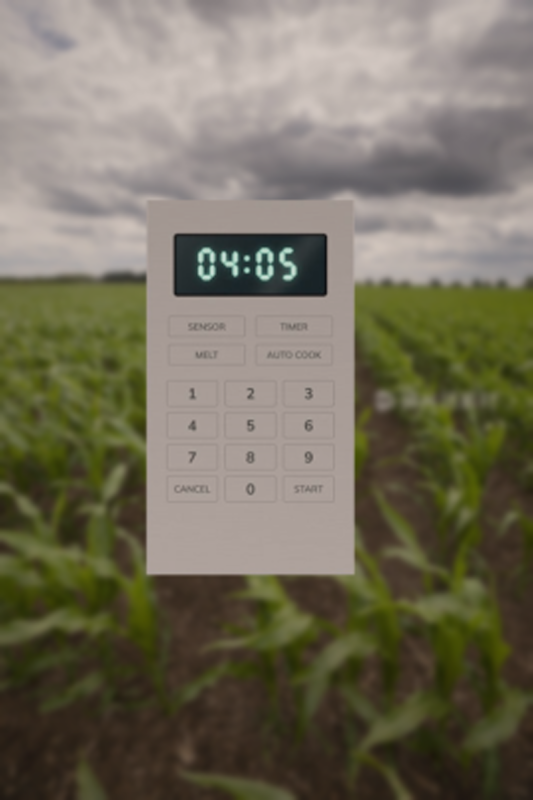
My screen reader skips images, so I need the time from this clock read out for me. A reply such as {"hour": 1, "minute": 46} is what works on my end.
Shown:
{"hour": 4, "minute": 5}
